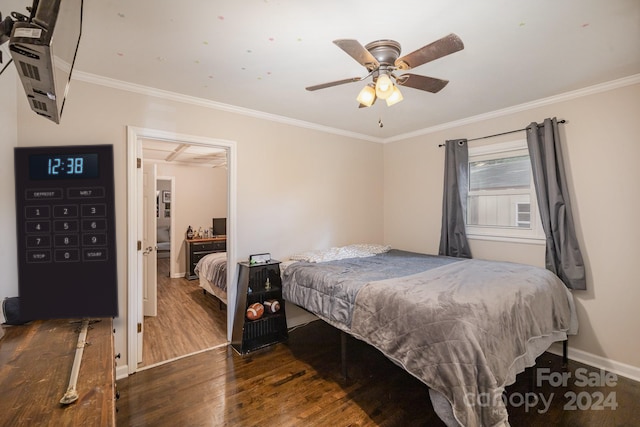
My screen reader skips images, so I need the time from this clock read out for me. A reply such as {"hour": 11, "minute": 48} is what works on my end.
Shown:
{"hour": 12, "minute": 38}
